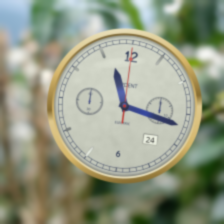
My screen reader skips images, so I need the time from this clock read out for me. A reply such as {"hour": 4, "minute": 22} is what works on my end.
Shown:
{"hour": 11, "minute": 17}
